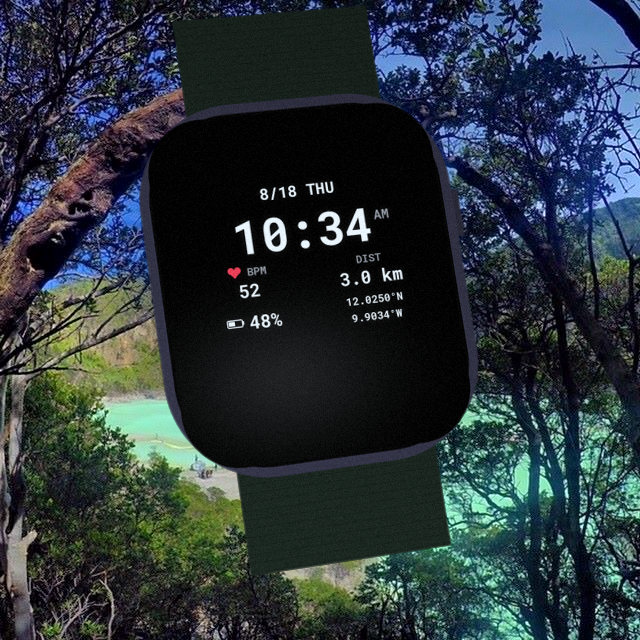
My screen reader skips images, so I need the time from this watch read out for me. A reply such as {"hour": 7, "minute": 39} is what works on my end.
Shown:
{"hour": 10, "minute": 34}
